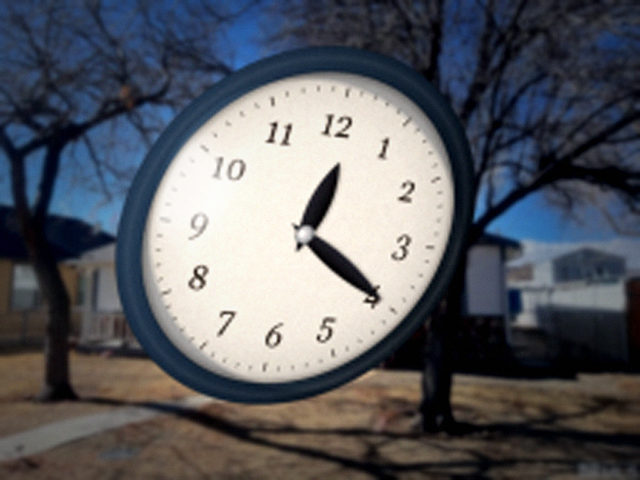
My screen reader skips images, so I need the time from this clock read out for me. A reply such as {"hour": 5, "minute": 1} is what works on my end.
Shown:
{"hour": 12, "minute": 20}
